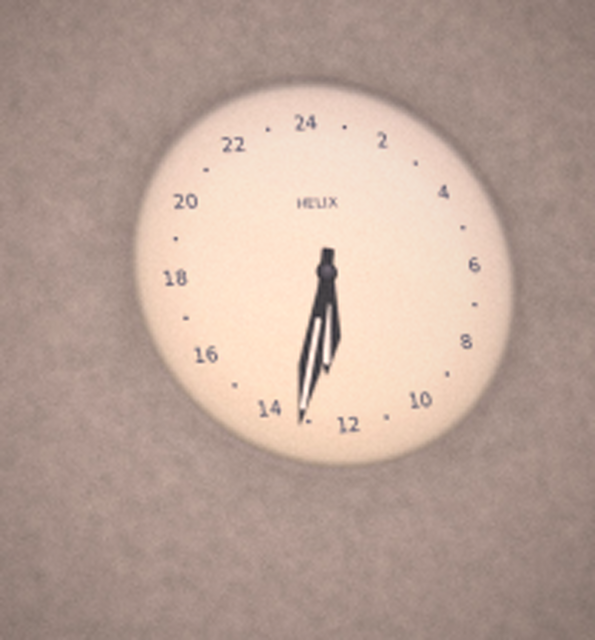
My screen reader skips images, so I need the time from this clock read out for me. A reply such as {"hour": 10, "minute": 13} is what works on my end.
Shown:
{"hour": 12, "minute": 33}
